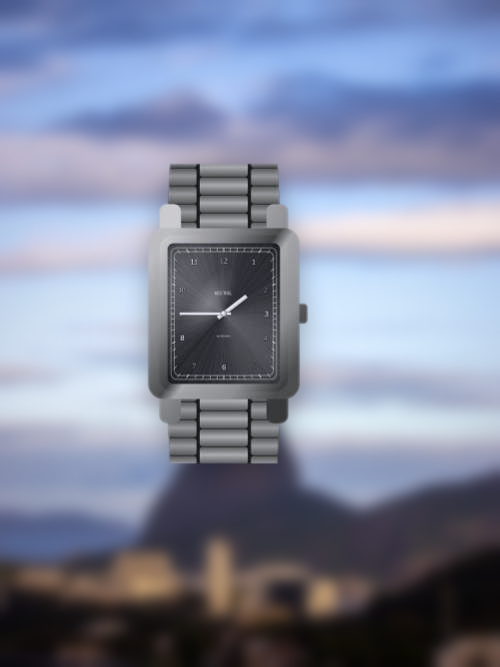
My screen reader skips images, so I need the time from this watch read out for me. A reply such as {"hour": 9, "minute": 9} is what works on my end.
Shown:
{"hour": 1, "minute": 45}
